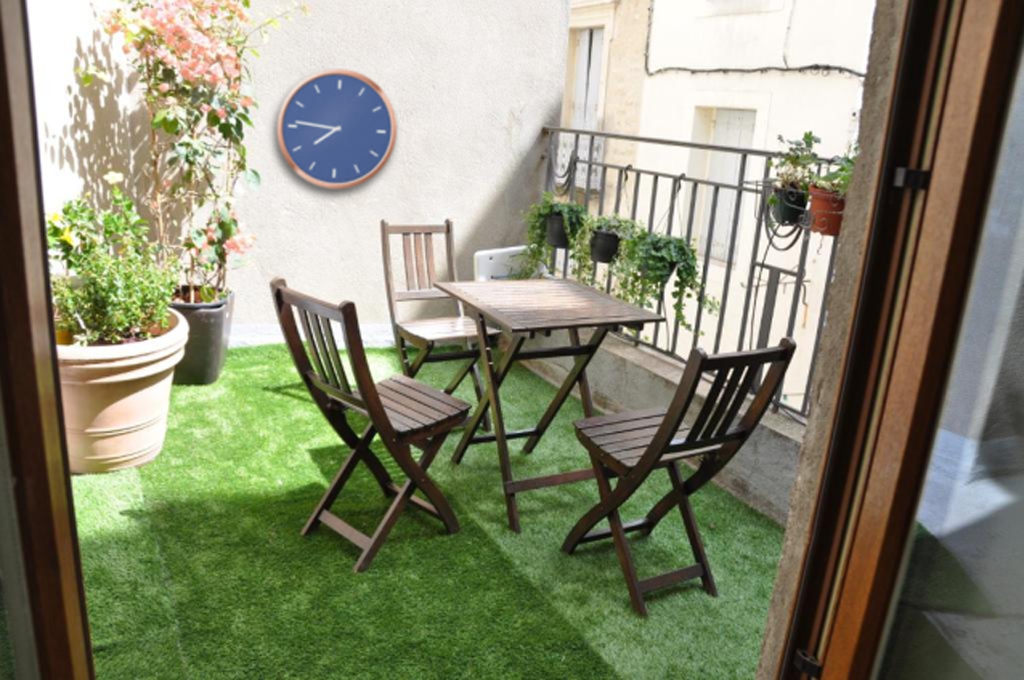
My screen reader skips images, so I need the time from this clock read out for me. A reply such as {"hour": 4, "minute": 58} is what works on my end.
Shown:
{"hour": 7, "minute": 46}
